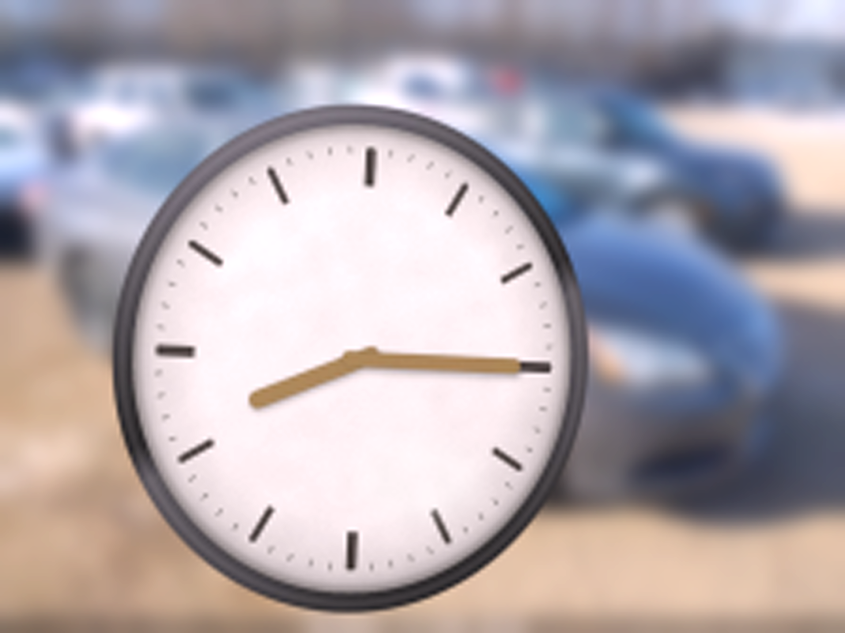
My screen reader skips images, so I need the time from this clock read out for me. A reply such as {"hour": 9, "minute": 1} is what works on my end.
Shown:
{"hour": 8, "minute": 15}
